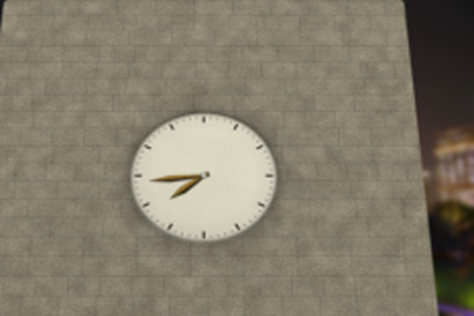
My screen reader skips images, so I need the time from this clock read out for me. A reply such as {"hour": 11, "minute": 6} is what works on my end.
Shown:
{"hour": 7, "minute": 44}
